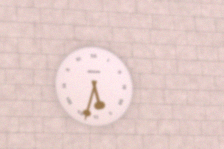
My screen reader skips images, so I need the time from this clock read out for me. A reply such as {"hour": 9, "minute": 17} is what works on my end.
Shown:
{"hour": 5, "minute": 33}
